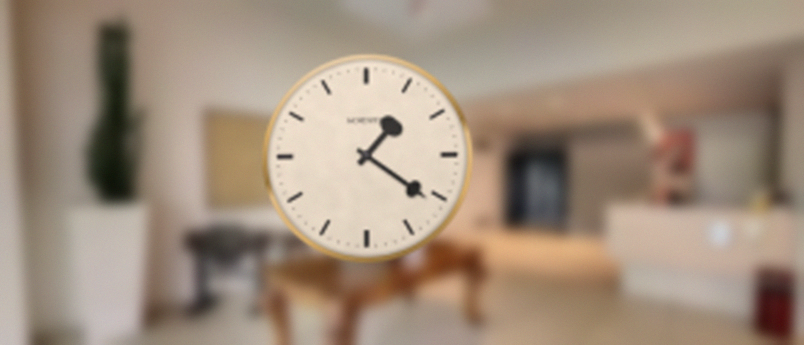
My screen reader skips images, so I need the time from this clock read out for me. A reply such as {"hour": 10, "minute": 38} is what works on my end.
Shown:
{"hour": 1, "minute": 21}
